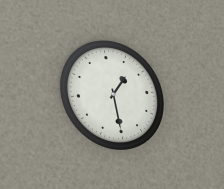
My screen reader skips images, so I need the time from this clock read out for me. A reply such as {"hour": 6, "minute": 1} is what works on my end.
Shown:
{"hour": 1, "minute": 30}
